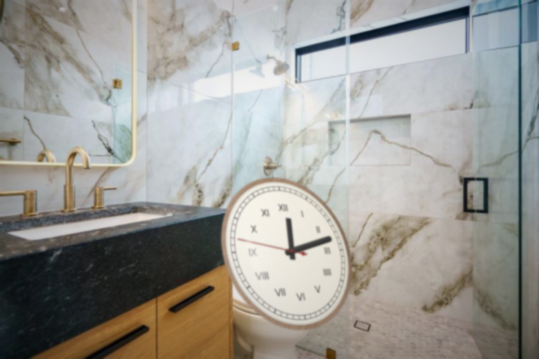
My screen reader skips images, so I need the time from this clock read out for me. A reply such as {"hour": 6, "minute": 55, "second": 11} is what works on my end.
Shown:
{"hour": 12, "minute": 12, "second": 47}
